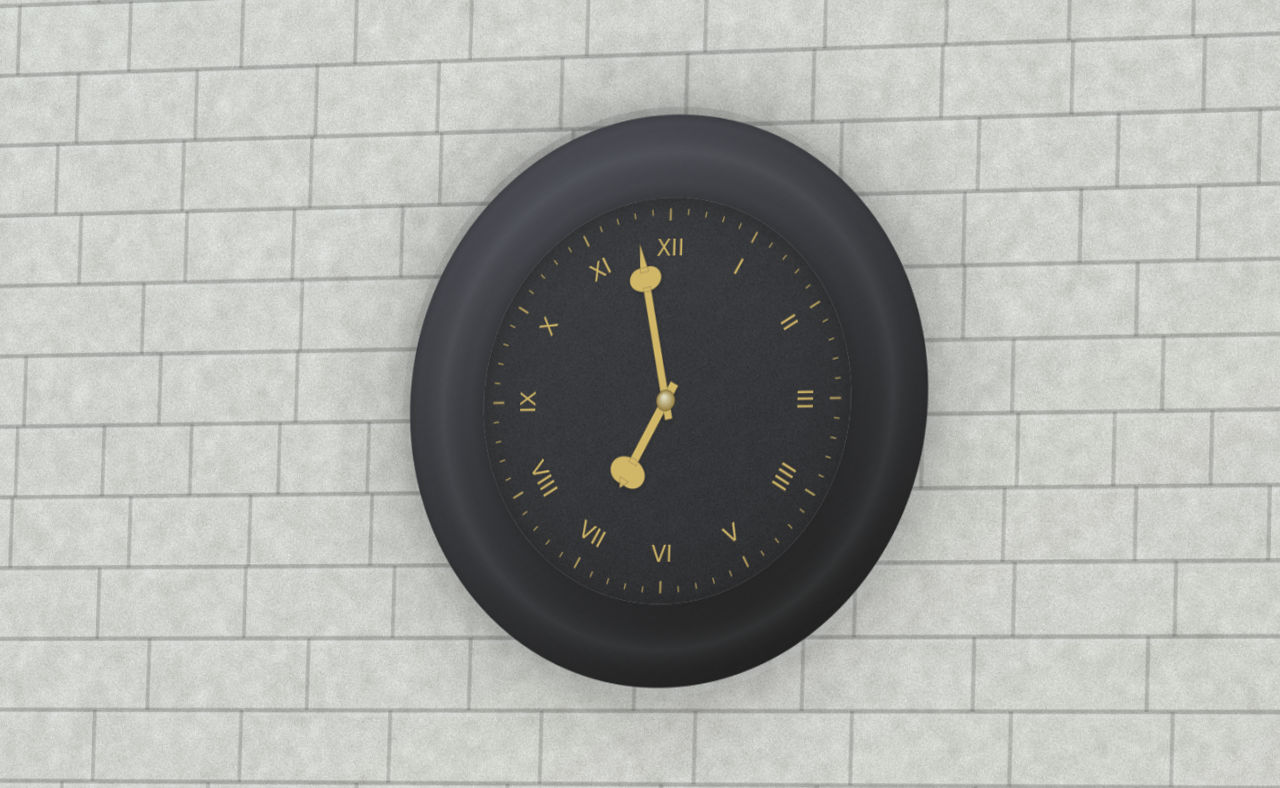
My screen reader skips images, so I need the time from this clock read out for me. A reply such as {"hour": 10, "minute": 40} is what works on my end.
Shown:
{"hour": 6, "minute": 58}
